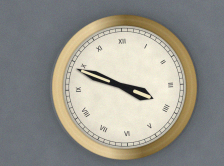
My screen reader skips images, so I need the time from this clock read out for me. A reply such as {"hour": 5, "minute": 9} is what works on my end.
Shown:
{"hour": 3, "minute": 49}
